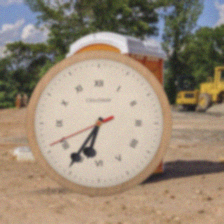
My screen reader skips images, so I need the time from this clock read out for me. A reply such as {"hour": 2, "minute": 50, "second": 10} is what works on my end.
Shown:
{"hour": 6, "minute": 35, "second": 41}
